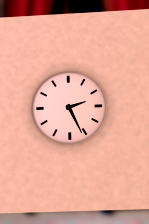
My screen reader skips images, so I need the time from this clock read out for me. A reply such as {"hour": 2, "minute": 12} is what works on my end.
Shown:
{"hour": 2, "minute": 26}
